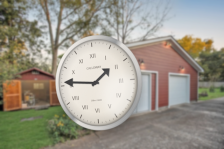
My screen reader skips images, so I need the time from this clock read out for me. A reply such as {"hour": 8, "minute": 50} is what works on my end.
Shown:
{"hour": 1, "minute": 46}
